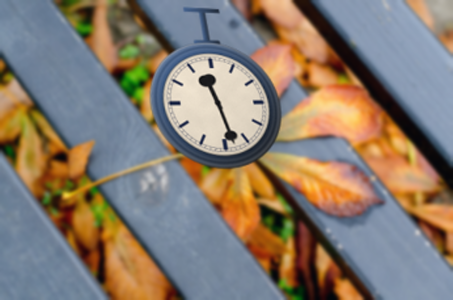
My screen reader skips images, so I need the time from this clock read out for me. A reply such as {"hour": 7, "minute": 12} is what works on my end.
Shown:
{"hour": 11, "minute": 28}
